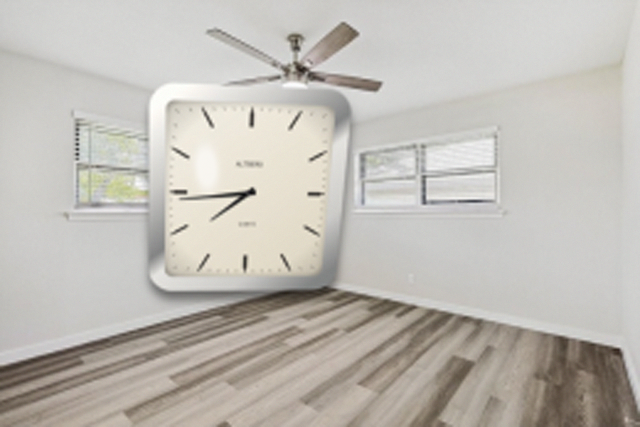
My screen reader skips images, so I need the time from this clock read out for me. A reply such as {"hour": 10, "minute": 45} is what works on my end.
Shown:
{"hour": 7, "minute": 44}
